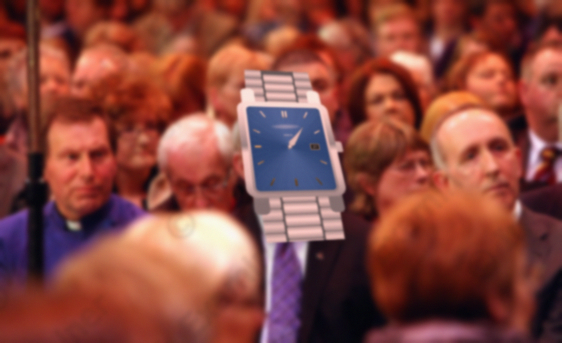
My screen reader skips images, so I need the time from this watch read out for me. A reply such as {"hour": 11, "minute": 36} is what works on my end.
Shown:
{"hour": 1, "minute": 6}
